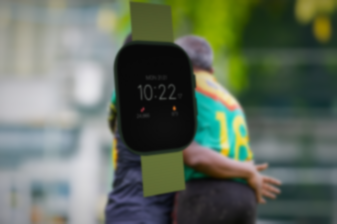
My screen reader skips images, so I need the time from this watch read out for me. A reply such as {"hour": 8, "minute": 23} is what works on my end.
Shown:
{"hour": 10, "minute": 22}
